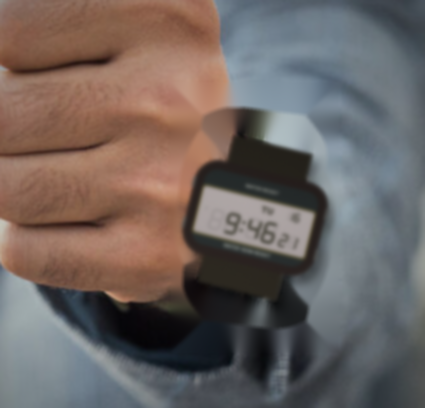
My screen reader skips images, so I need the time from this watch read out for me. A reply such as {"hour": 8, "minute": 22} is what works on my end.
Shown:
{"hour": 9, "minute": 46}
